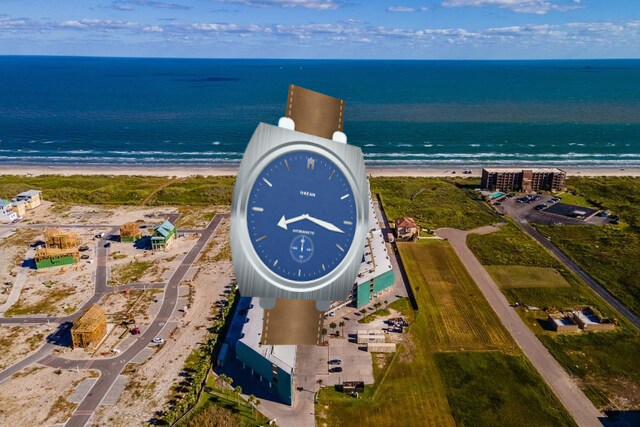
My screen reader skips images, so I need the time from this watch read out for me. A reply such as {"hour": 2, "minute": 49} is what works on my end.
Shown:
{"hour": 8, "minute": 17}
